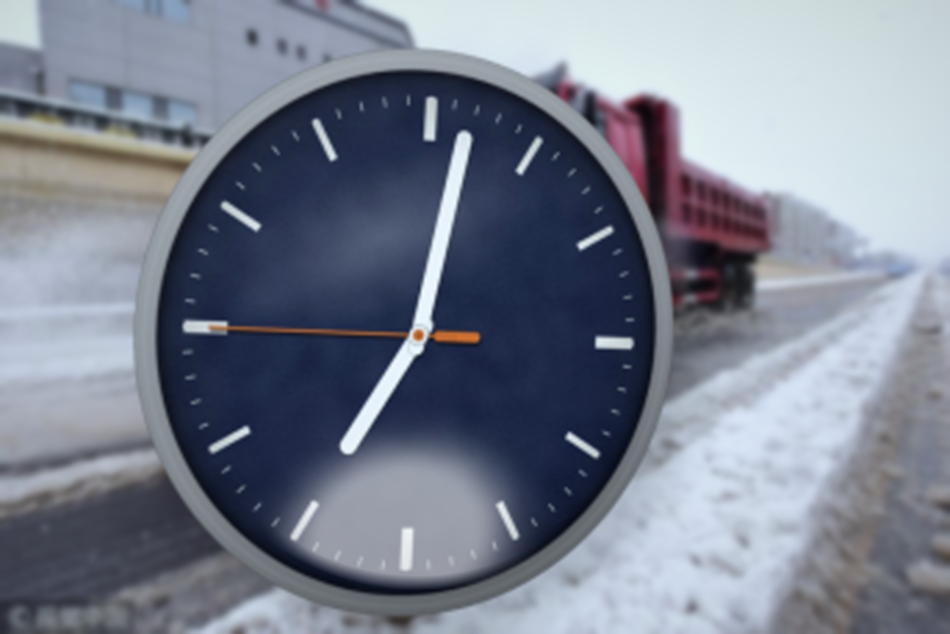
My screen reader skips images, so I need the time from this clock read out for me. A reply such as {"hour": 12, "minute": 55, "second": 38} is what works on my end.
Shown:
{"hour": 7, "minute": 1, "second": 45}
